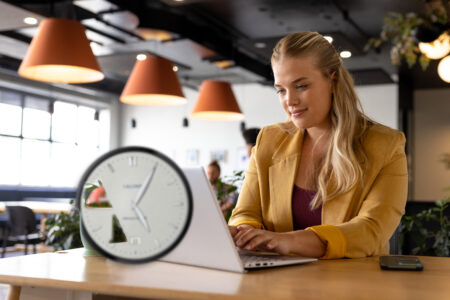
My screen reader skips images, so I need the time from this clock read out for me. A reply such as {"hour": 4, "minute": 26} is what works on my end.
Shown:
{"hour": 5, "minute": 5}
